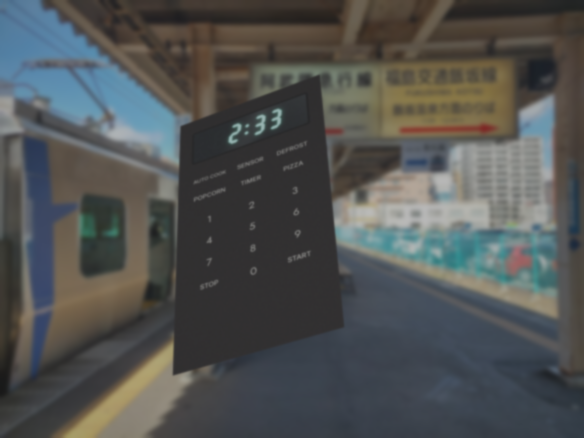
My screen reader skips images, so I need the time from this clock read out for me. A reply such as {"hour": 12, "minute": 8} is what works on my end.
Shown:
{"hour": 2, "minute": 33}
